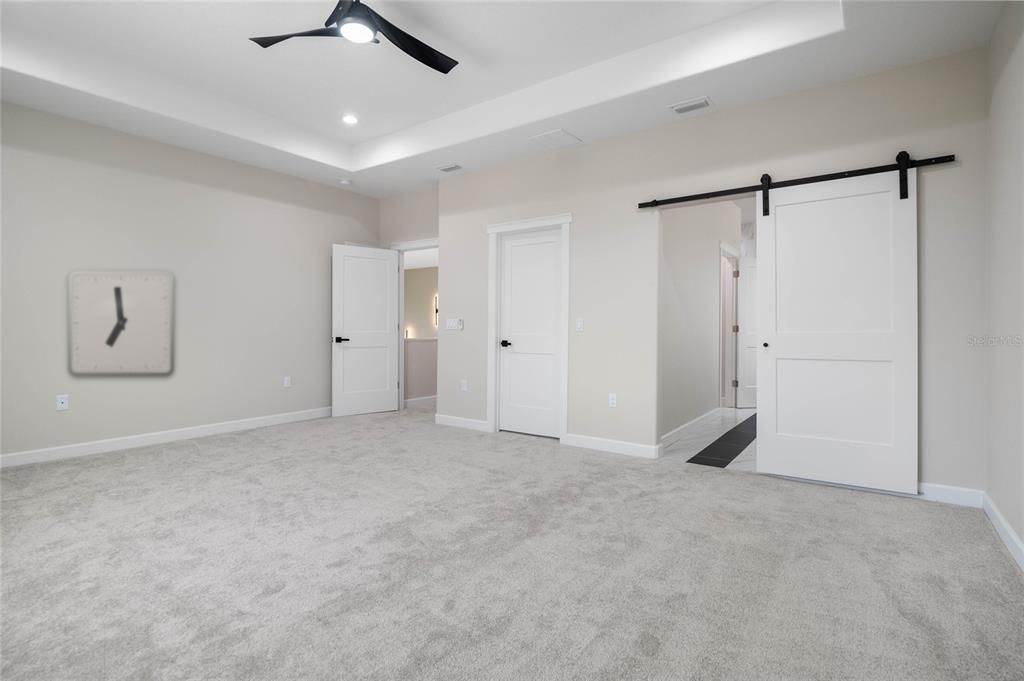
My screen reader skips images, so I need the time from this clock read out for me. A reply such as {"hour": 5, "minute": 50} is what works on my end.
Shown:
{"hour": 6, "minute": 59}
